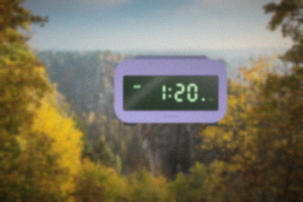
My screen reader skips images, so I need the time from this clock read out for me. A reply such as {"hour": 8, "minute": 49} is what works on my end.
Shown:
{"hour": 1, "minute": 20}
